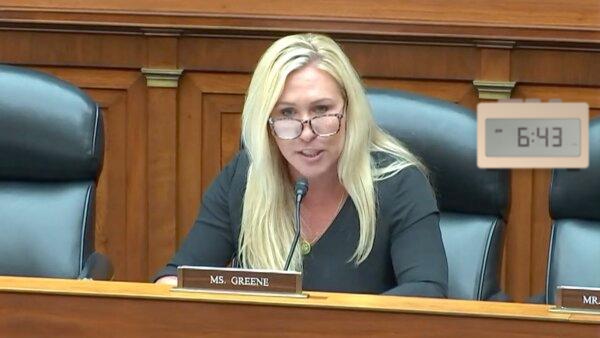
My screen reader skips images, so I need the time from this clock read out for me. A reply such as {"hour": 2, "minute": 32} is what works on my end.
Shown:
{"hour": 6, "minute": 43}
